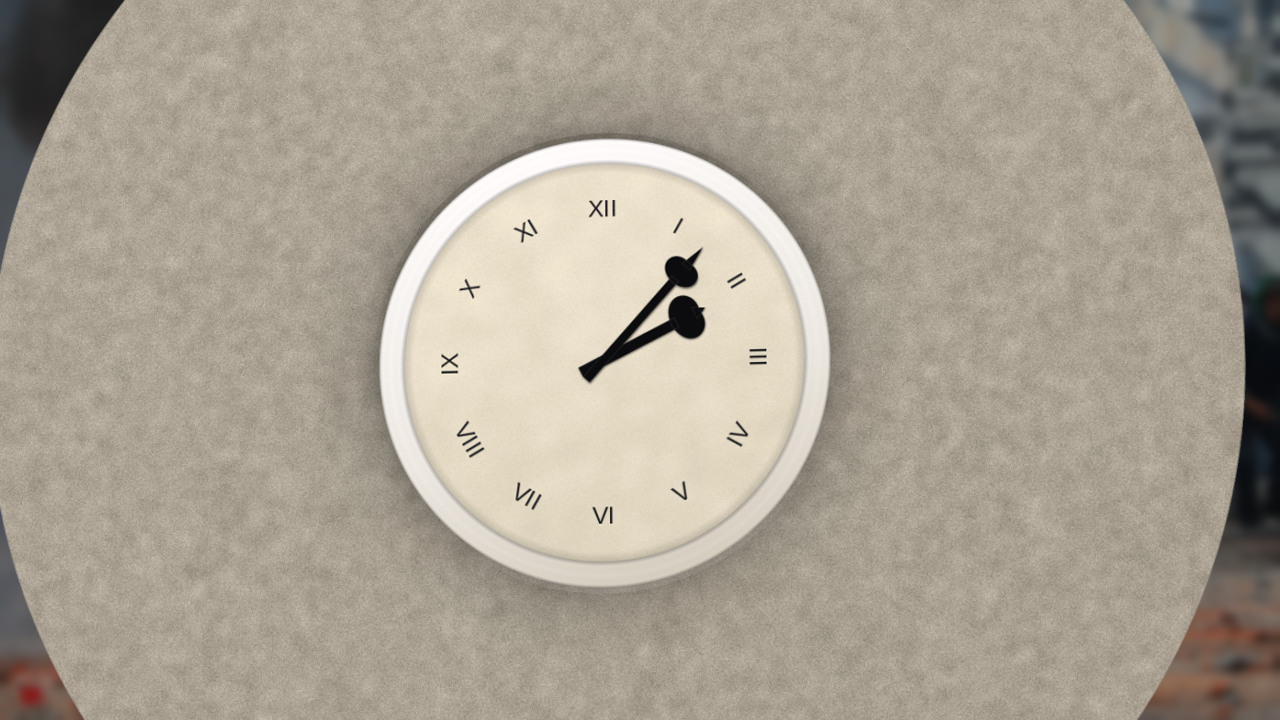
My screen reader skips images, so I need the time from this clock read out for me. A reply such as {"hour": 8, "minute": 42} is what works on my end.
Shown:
{"hour": 2, "minute": 7}
